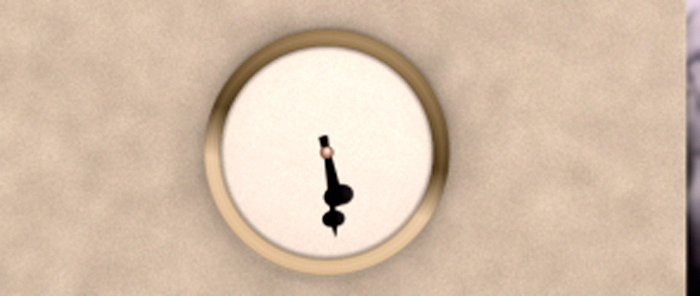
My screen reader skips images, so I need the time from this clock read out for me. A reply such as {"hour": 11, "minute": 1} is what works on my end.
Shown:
{"hour": 5, "minute": 29}
